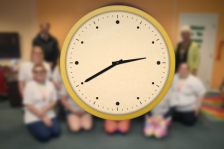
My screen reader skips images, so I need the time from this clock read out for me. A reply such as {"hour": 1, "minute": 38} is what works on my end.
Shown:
{"hour": 2, "minute": 40}
